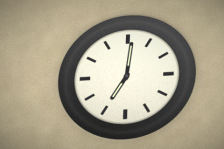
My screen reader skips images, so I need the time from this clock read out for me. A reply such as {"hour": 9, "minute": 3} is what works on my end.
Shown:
{"hour": 7, "minute": 1}
